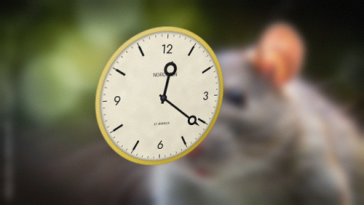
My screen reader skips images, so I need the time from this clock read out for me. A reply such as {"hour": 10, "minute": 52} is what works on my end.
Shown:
{"hour": 12, "minute": 21}
